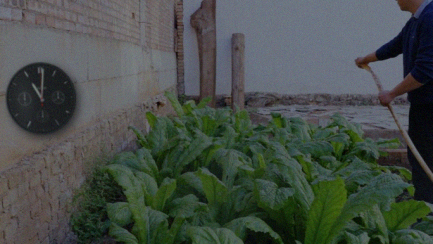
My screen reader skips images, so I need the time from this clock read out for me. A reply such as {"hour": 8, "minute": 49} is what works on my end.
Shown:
{"hour": 11, "minute": 1}
